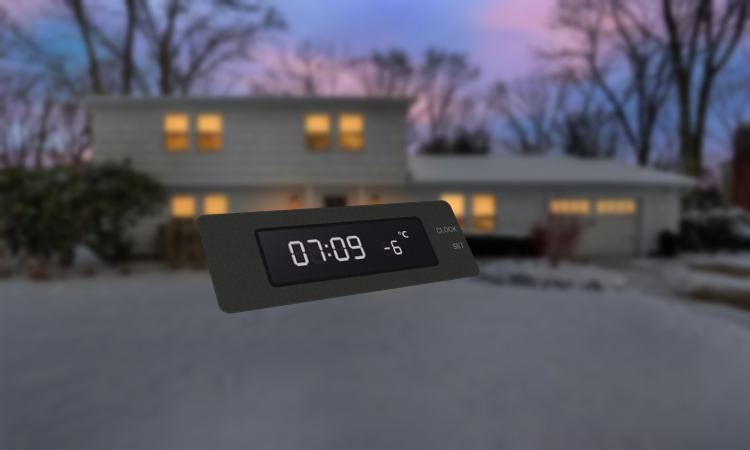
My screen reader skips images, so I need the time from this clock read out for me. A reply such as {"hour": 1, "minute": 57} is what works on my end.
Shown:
{"hour": 7, "minute": 9}
